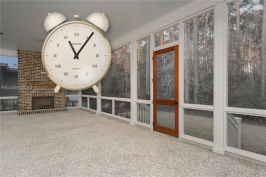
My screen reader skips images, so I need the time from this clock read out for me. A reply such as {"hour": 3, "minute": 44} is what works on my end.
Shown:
{"hour": 11, "minute": 6}
